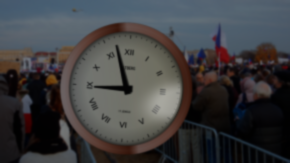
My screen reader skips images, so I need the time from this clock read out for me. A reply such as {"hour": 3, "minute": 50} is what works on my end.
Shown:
{"hour": 8, "minute": 57}
